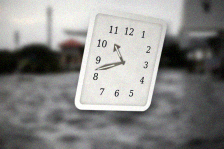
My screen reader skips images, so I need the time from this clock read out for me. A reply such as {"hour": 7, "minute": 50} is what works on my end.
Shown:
{"hour": 10, "minute": 42}
